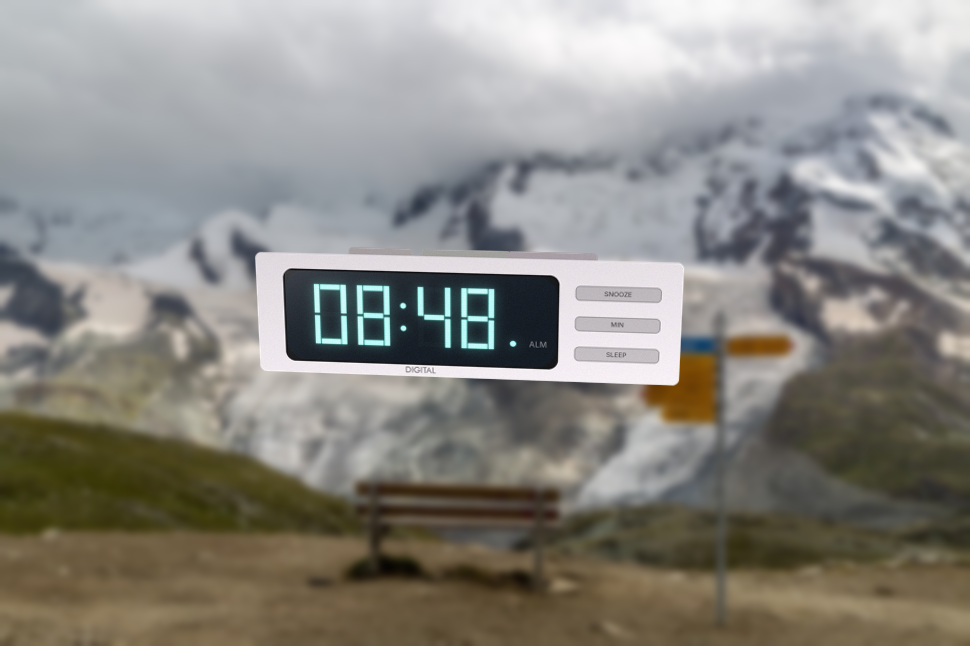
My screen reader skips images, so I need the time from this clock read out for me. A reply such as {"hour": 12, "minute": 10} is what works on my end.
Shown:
{"hour": 8, "minute": 48}
